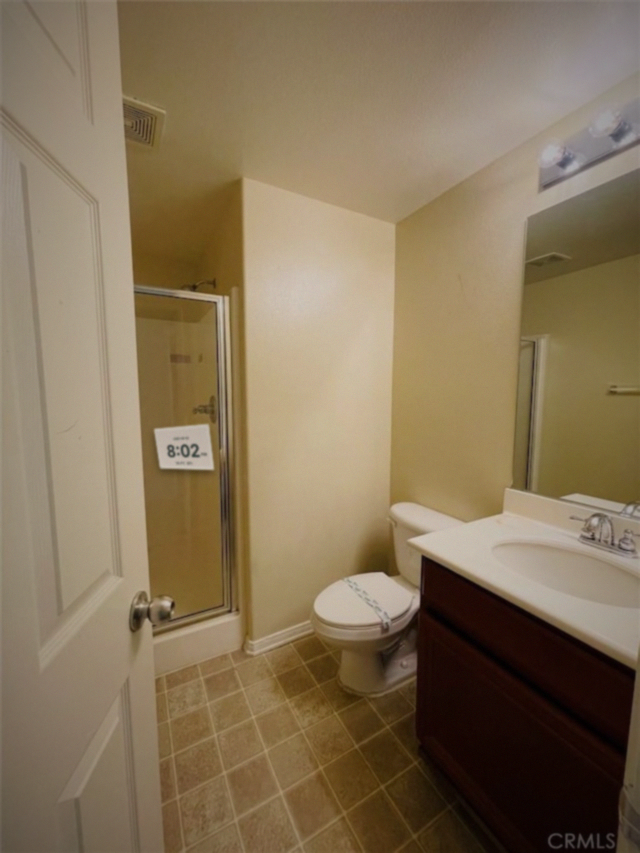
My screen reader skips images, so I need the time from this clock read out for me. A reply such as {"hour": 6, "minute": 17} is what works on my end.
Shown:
{"hour": 8, "minute": 2}
